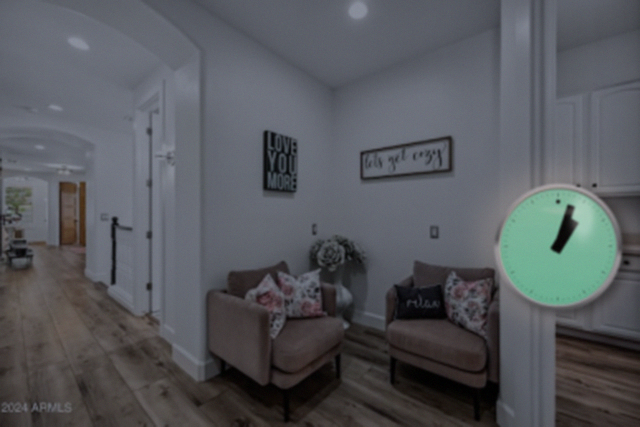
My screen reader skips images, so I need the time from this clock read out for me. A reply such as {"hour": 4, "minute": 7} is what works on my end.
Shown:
{"hour": 1, "minute": 3}
